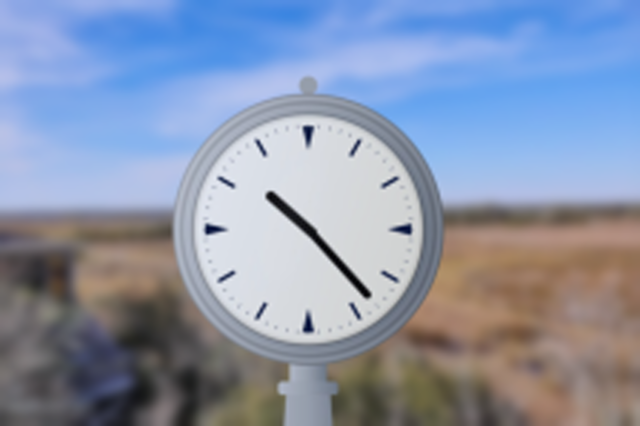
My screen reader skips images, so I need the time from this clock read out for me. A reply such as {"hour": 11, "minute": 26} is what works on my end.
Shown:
{"hour": 10, "minute": 23}
